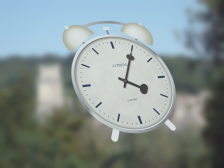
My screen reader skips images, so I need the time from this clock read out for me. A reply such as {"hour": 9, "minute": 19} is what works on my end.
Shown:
{"hour": 4, "minute": 5}
